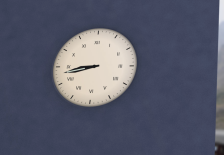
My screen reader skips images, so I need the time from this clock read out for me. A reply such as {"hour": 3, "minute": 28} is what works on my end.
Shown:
{"hour": 8, "minute": 43}
